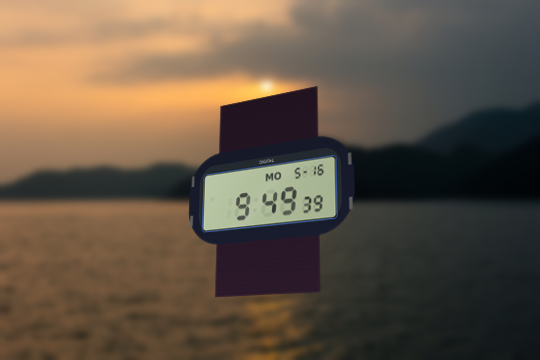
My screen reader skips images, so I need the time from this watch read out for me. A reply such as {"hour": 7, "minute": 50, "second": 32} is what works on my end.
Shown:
{"hour": 9, "minute": 49, "second": 39}
